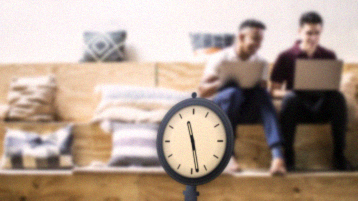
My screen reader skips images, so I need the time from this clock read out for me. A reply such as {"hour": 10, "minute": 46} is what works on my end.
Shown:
{"hour": 11, "minute": 28}
